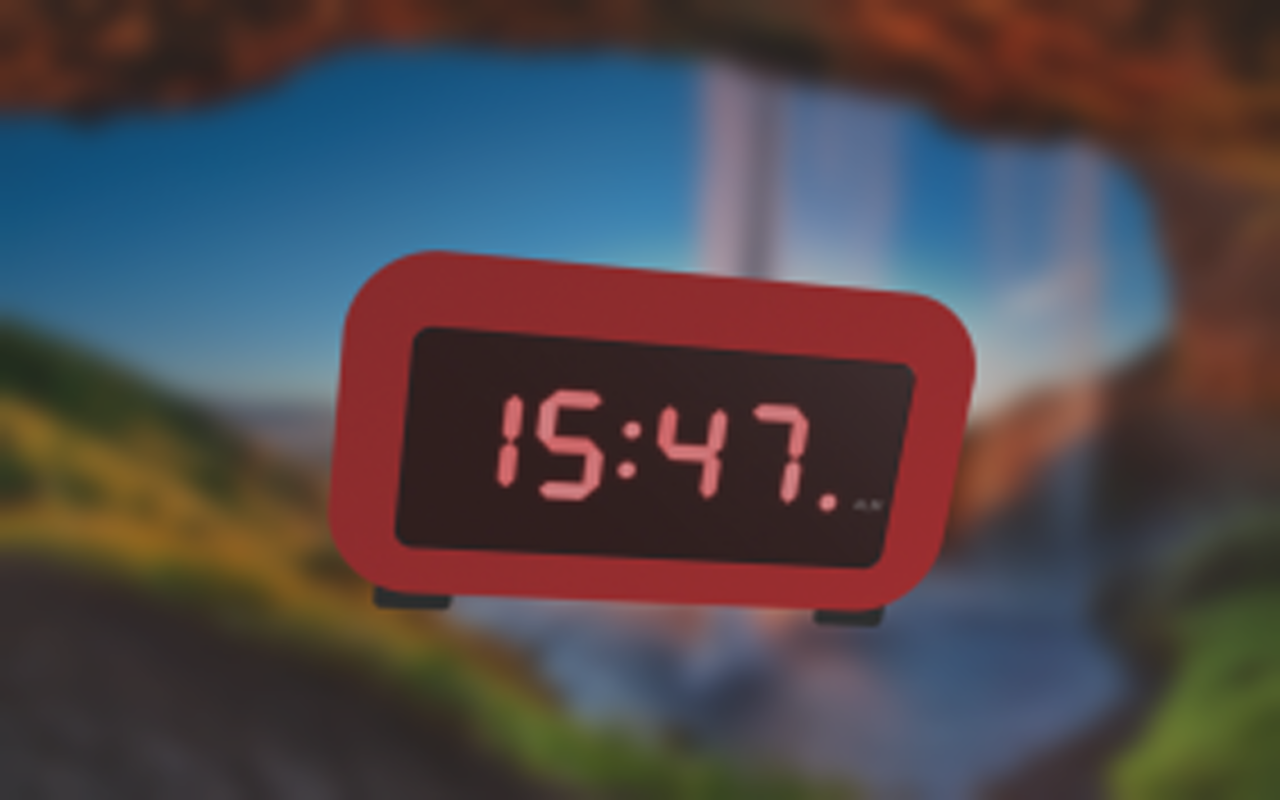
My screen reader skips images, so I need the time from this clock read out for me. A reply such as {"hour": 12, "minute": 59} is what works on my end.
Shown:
{"hour": 15, "minute": 47}
